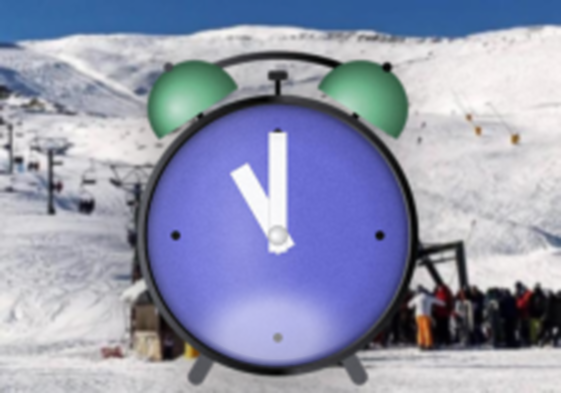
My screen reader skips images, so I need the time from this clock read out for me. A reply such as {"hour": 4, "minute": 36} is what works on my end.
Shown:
{"hour": 11, "minute": 0}
